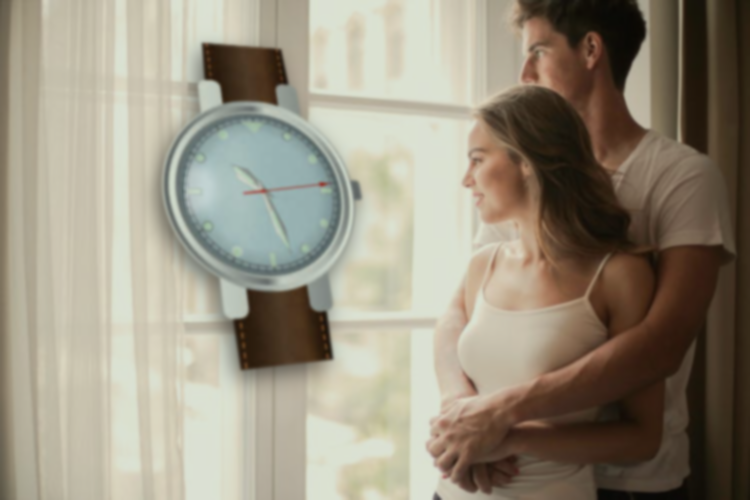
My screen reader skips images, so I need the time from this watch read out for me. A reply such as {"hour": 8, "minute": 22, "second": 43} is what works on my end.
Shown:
{"hour": 10, "minute": 27, "second": 14}
